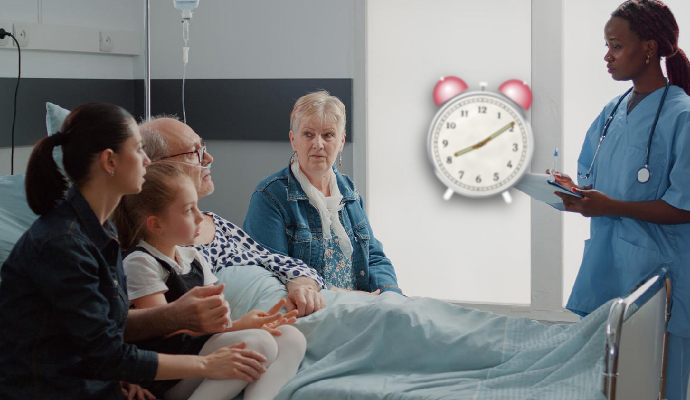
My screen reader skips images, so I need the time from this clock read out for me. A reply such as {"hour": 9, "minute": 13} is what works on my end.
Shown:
{"hour": 8, "minute": 9}
